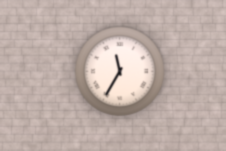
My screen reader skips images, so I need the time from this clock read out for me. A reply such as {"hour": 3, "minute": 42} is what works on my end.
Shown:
{"hour": 11, "minute": 35}
